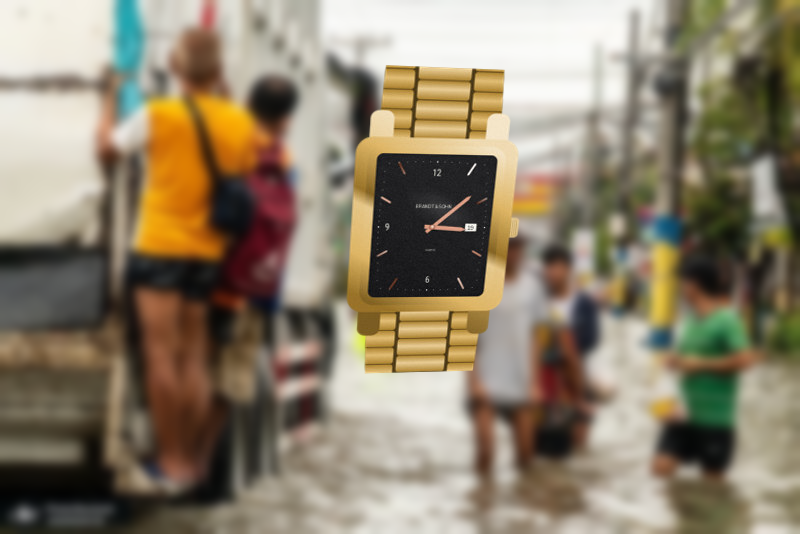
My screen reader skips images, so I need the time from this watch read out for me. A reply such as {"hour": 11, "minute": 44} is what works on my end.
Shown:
{"hour": 3, "minute": 8}
